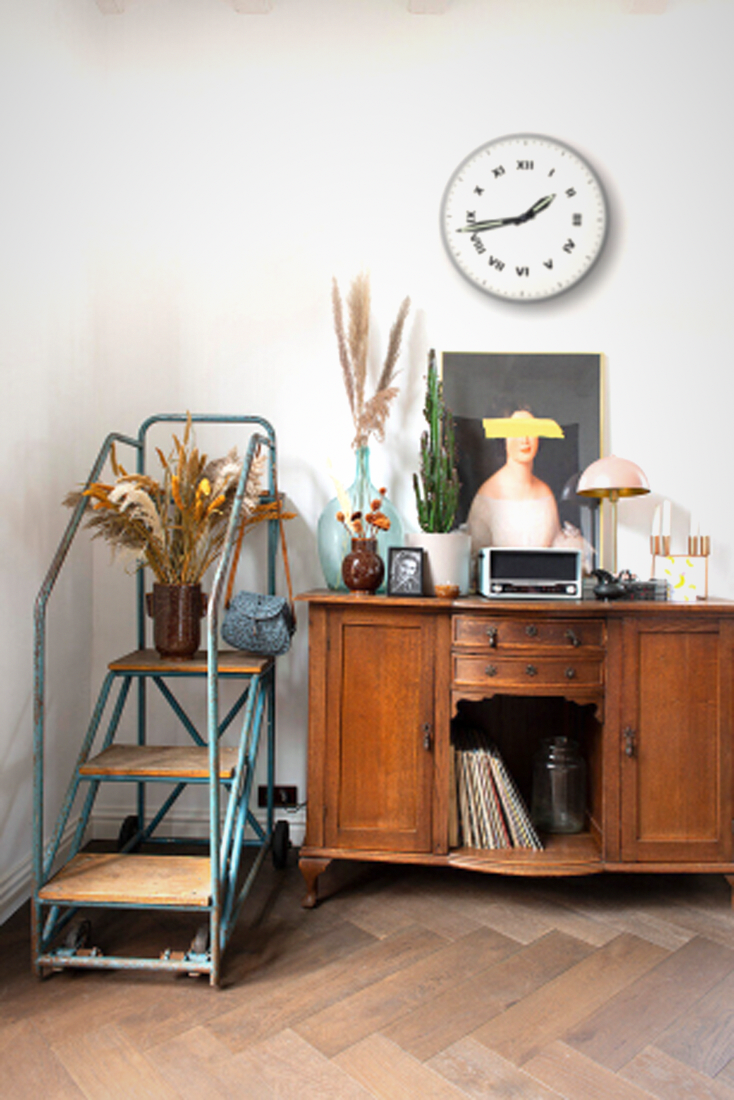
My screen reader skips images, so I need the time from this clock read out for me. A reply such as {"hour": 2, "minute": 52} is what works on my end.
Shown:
{"hour": 1, "minute": 43}
